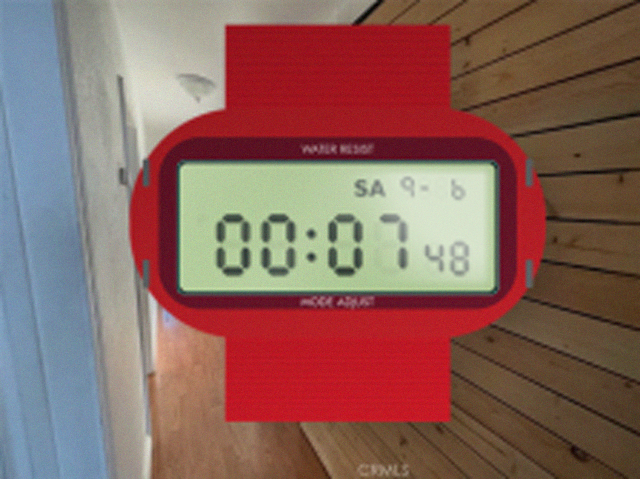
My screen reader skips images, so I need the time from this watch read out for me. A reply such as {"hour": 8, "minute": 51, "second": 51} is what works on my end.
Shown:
{"hour": 0, "minute": 7, "second": 48}
